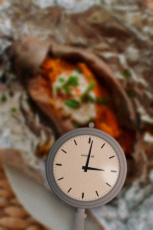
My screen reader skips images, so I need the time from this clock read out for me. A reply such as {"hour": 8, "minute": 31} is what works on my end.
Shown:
{"hour": 3, "minute": 1}
